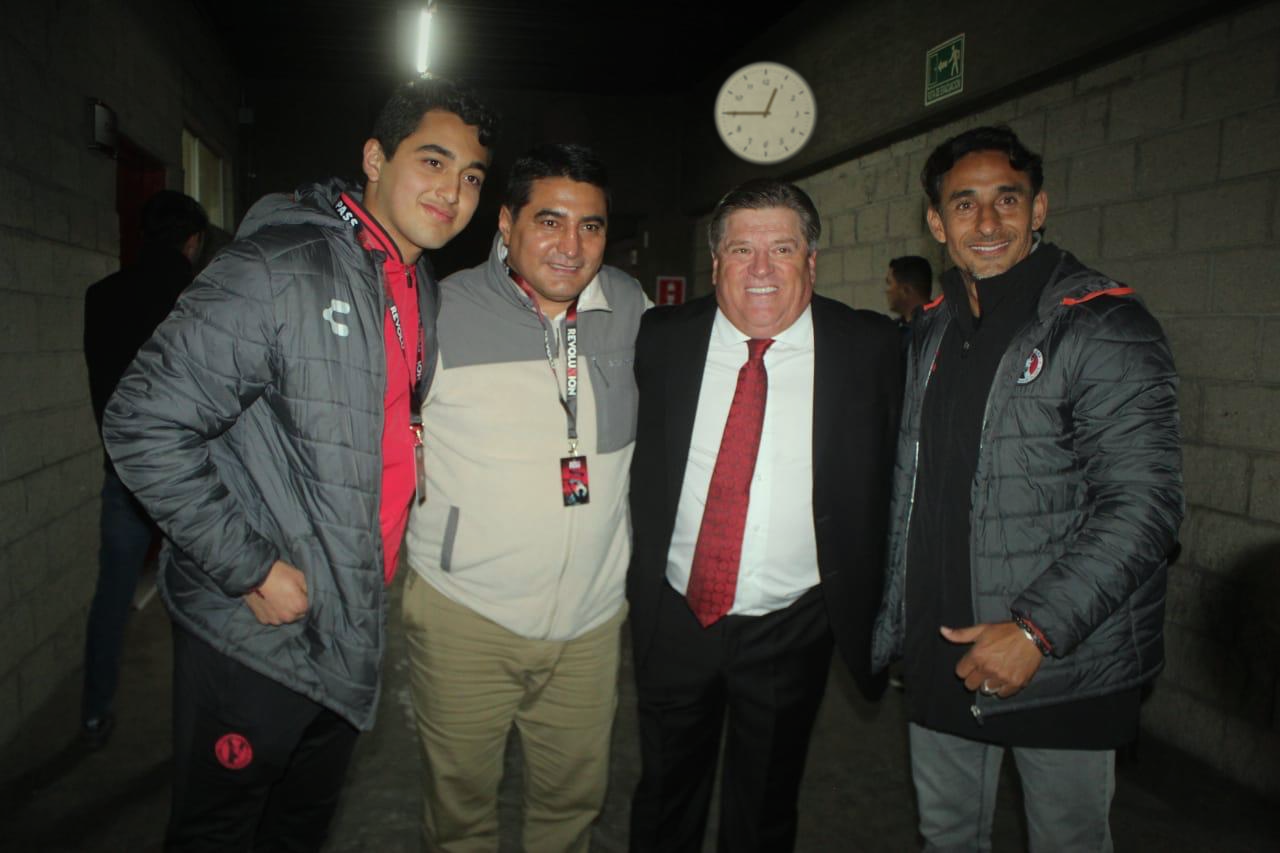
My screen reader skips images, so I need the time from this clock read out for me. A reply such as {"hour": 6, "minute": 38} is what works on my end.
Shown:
{"hour": 12, "minute": 45}
